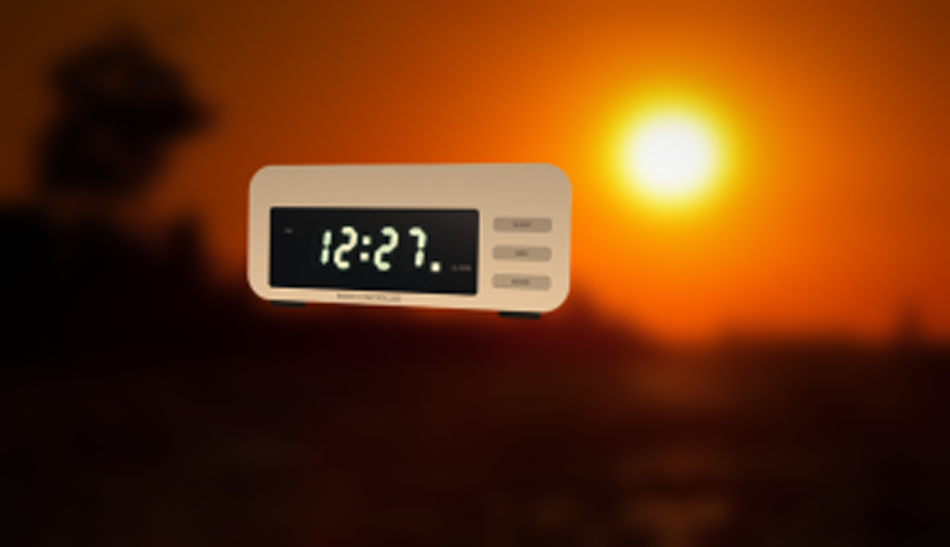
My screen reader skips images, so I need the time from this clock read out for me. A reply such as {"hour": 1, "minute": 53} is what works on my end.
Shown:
{"hour": 12, "minute": 27}
